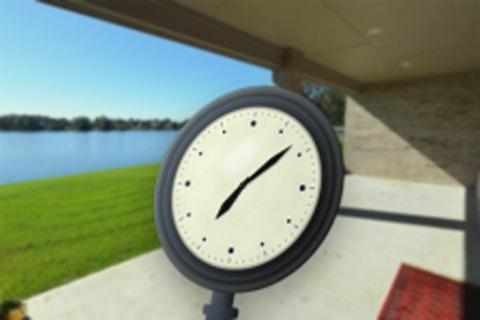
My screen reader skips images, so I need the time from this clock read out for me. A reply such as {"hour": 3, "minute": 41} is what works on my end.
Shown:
{"hour": 7, "minute": 8}
